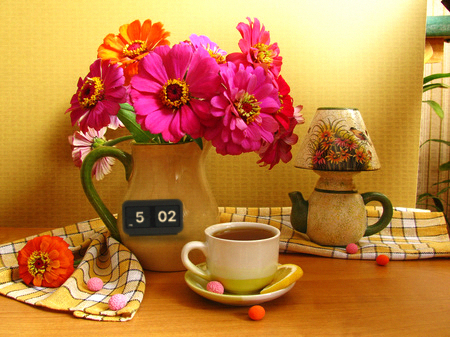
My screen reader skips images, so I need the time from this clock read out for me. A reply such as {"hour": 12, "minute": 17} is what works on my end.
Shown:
{"hour": 5, "minute": 2}
